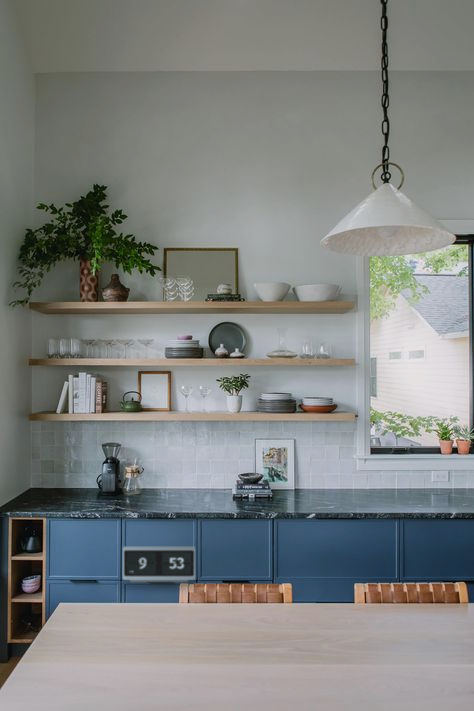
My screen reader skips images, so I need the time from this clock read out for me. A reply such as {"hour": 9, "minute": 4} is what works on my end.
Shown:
{"hour": 9, "minute": 53}
